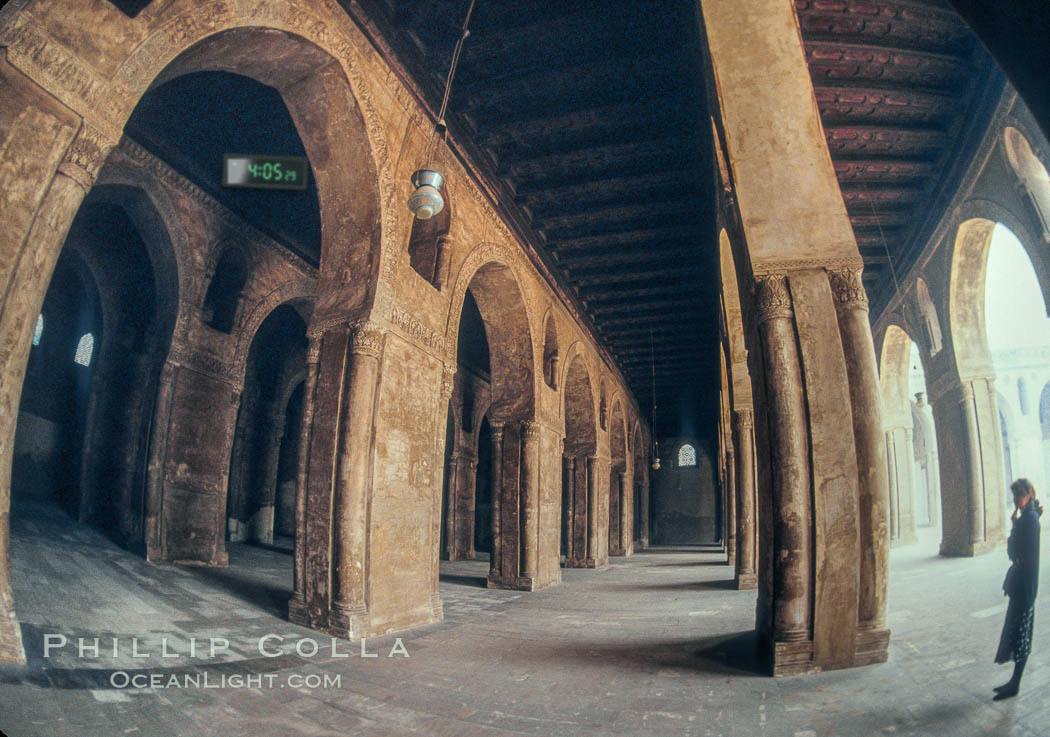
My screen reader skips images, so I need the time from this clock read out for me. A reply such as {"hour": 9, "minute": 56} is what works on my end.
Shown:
{"hour": 4, "minute": 5}
